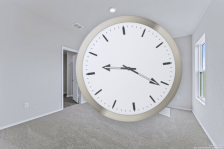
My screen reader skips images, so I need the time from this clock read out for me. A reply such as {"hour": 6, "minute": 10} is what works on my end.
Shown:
{"hour": 9, "minute": 21}
